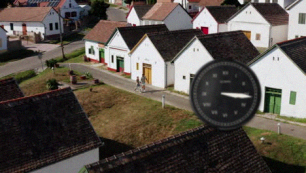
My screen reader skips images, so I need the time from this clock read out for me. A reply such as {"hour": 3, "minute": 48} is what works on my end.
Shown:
{"hour": 3, "minute": 16}
